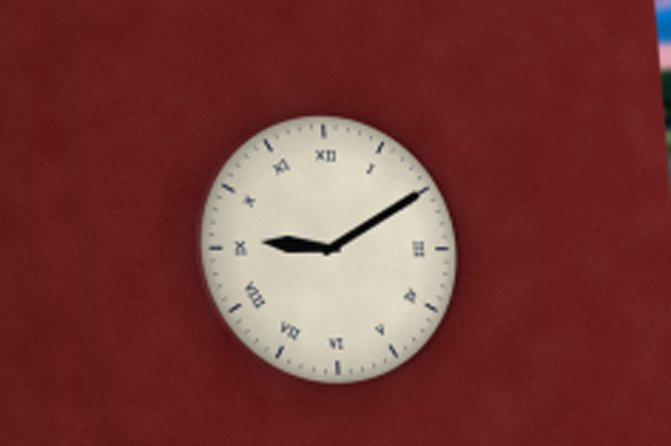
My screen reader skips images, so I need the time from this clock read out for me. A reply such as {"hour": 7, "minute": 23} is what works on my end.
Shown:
{"hour": 9, "minute": 10}
